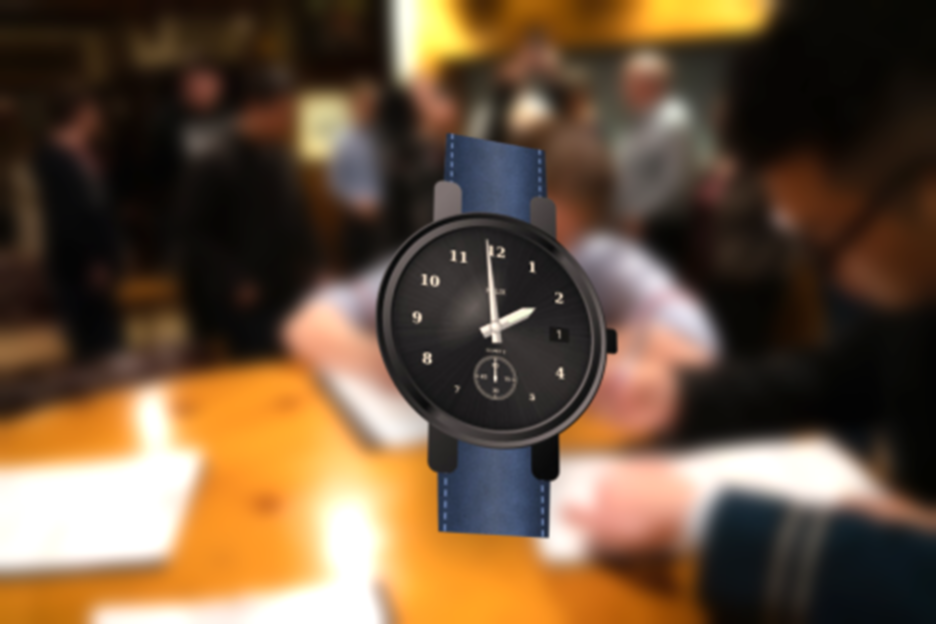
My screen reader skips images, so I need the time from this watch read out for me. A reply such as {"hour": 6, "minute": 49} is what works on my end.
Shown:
{"hour": 1, "minute": 59}
